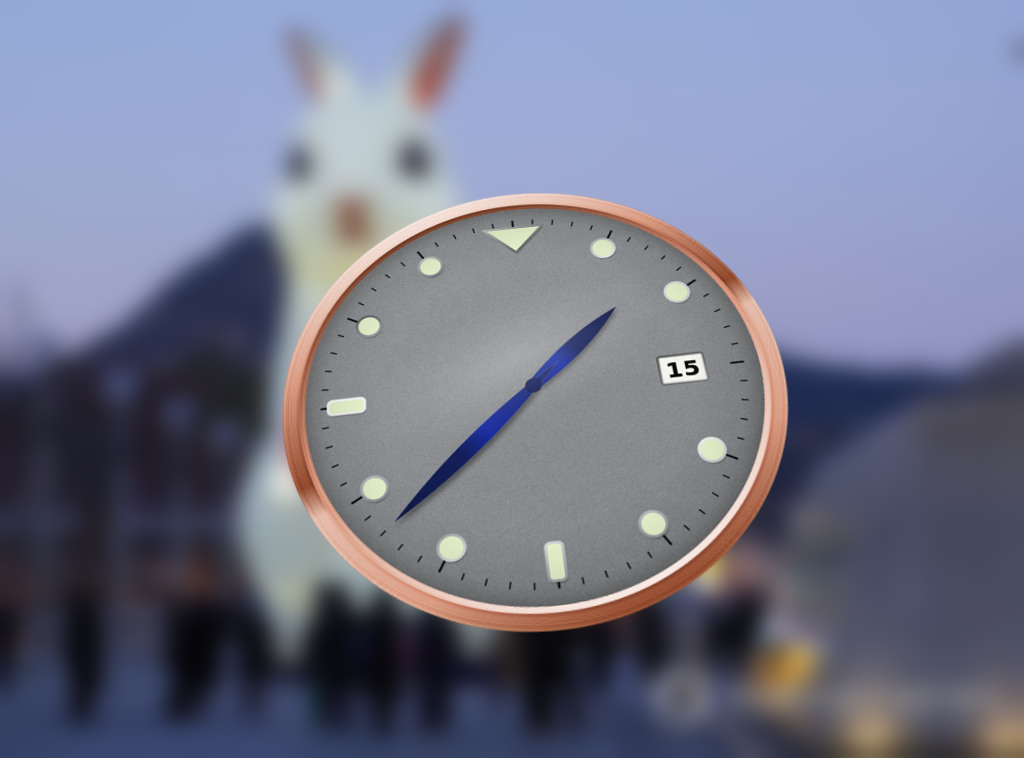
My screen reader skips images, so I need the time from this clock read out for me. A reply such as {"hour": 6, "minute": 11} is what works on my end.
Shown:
{"hour": 1, "minute": 38}
